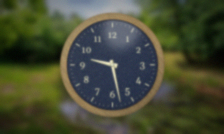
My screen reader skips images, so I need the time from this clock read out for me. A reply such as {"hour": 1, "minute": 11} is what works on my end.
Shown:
{"hour": 9, "minute": 28}
